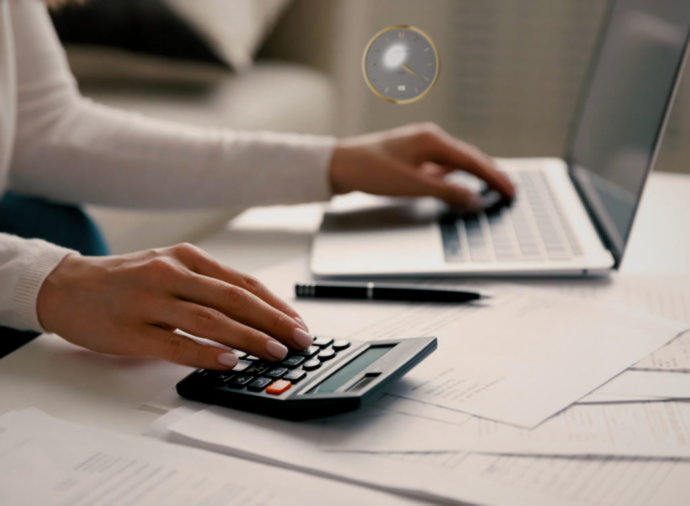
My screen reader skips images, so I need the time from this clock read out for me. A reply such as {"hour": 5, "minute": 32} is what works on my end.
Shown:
{"hour": 4, "minute": 21}
